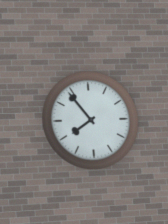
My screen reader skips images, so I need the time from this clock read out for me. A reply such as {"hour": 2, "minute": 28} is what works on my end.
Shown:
{"hour": 7, "minute": 54}
